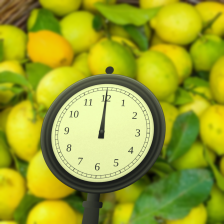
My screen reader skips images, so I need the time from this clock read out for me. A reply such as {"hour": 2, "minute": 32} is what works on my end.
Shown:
{"hour": 12, "minute": 0}
